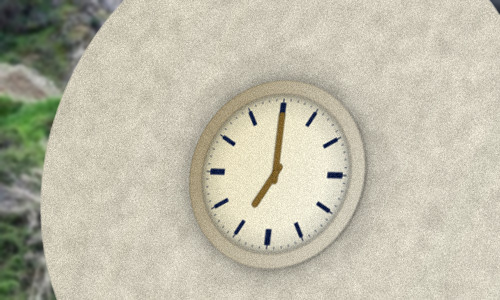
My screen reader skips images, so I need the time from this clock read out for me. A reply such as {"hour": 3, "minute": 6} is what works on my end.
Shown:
{"hour": 7, "minute": 0}
